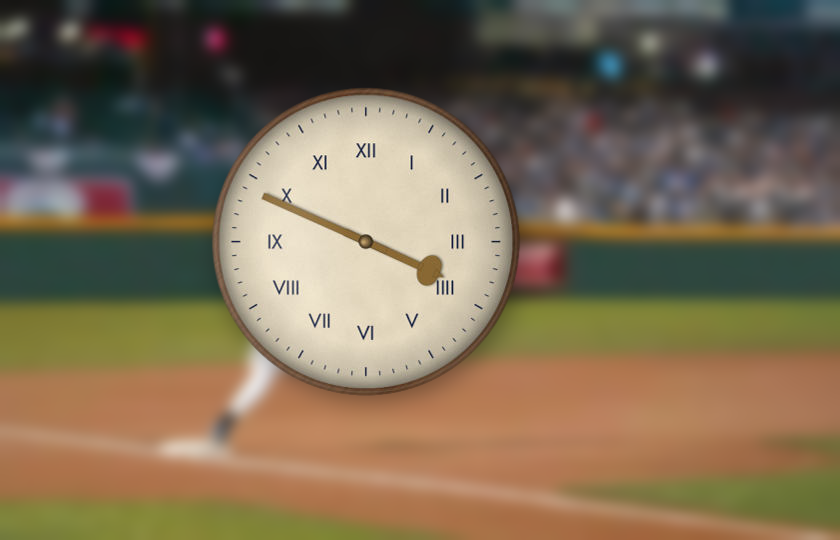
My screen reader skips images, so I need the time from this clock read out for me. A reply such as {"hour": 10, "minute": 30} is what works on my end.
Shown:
{"hour": 3, "minute": 49}
